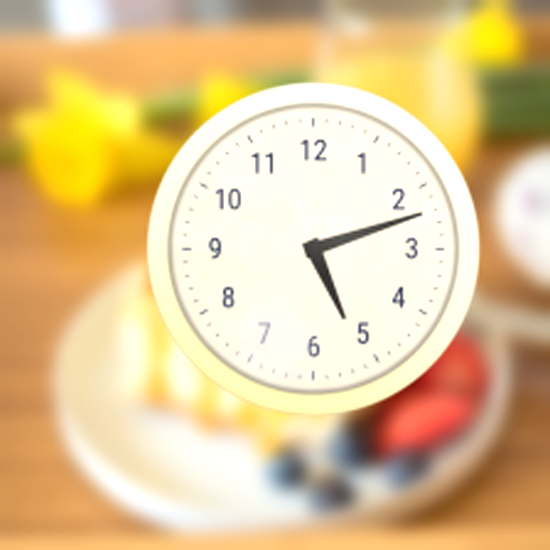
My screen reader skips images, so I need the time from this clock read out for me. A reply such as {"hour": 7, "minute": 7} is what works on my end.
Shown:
{"hour": 5, "minute": 12}
